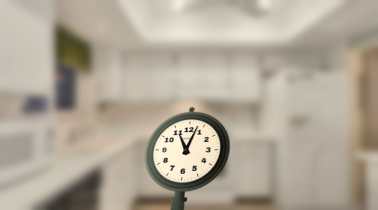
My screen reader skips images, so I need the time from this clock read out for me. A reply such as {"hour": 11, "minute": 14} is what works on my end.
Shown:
{"hour": 11, "minute": 3}
